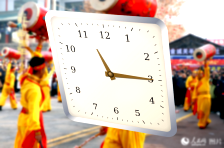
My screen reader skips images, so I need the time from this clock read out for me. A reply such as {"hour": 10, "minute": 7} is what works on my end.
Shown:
{"hour": 11, "minute": 15}
